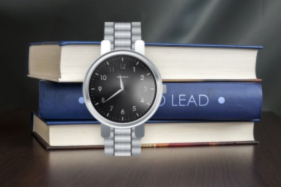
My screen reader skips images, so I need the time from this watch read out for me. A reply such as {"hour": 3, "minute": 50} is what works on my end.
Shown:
{"hour": 11, "minute": 39}
